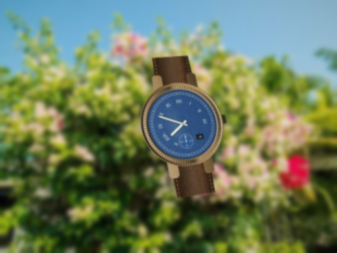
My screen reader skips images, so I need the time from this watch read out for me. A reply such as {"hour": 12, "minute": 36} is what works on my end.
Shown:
{"hour": 7, "minute": 49}
